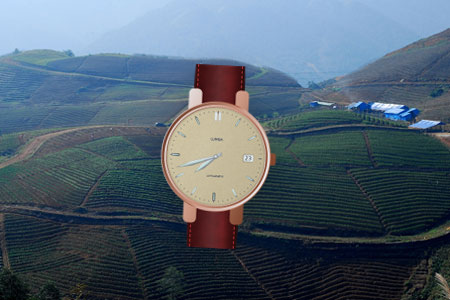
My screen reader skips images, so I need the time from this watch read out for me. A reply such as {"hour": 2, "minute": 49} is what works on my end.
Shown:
{"hour": 7, "minute": 42}
